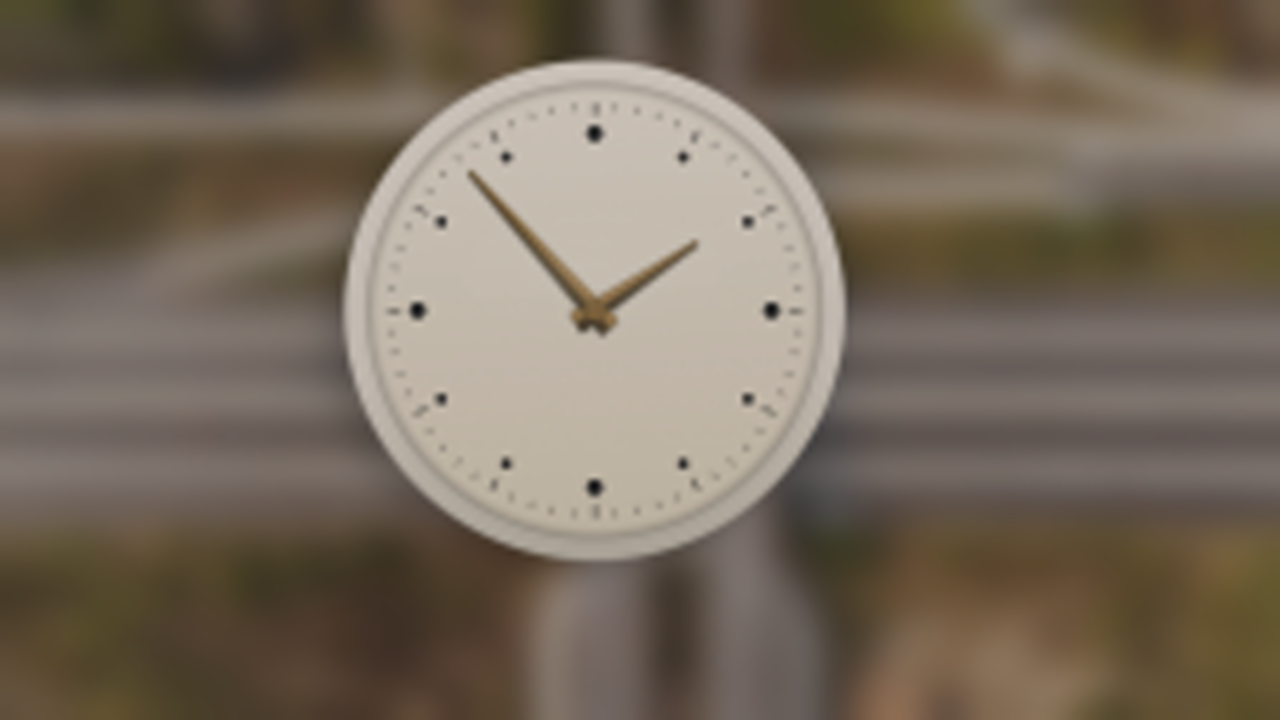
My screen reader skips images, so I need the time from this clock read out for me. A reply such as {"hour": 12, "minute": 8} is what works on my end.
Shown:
{"hour": 1, "minute": 53}
